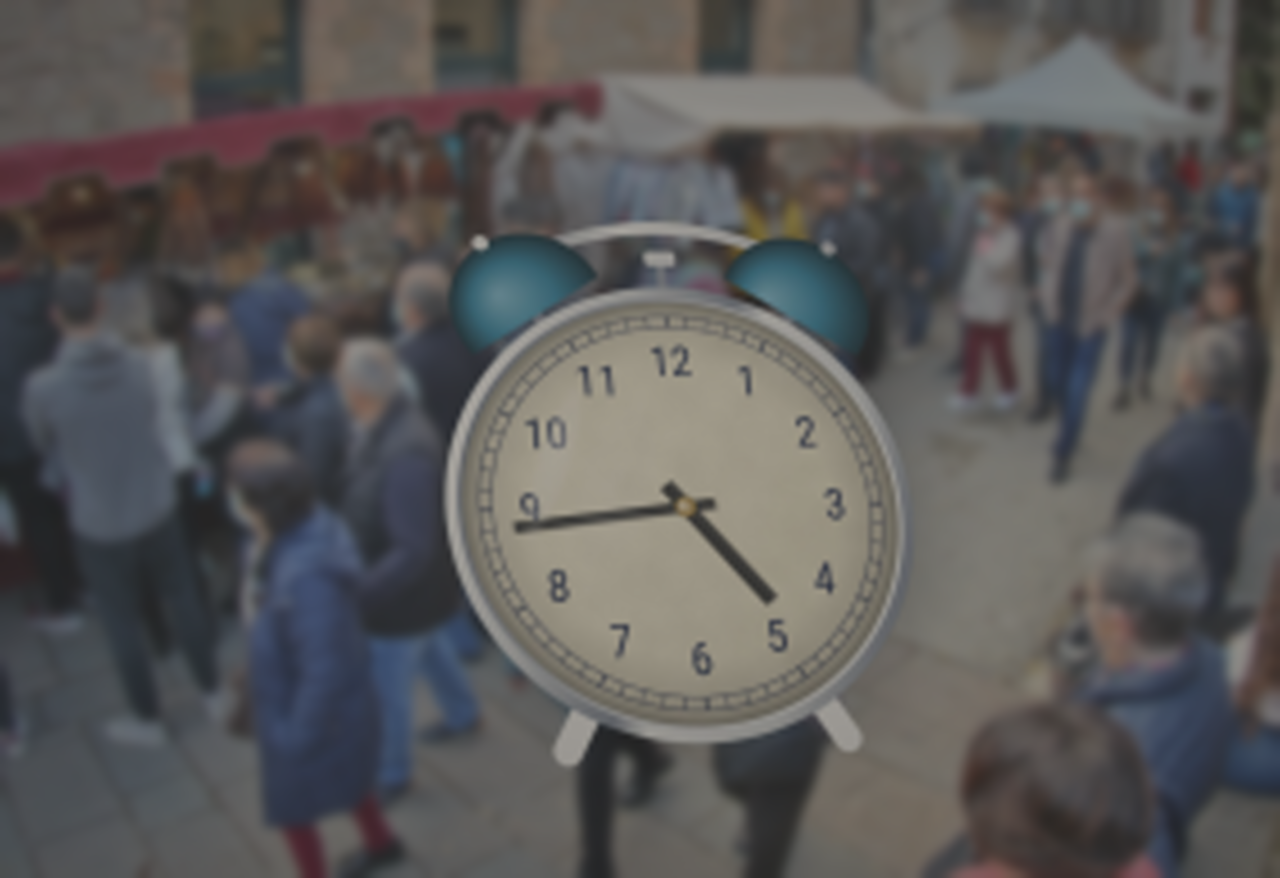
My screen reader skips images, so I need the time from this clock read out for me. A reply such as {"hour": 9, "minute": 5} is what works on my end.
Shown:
{"hour": 4, "minute": 44}
